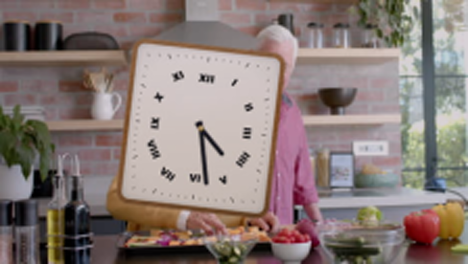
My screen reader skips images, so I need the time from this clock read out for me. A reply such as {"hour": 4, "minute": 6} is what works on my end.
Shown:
{"hour": 4, "minute": 28}
